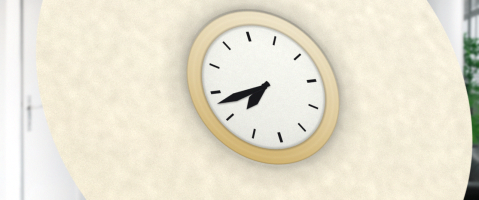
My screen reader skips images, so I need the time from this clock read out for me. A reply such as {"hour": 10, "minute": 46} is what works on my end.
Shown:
{"hour": 7, "minute": 43}
